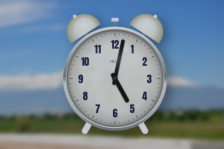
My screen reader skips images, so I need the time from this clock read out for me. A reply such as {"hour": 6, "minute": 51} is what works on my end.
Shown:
{"hour": 5, "minute": 2}
